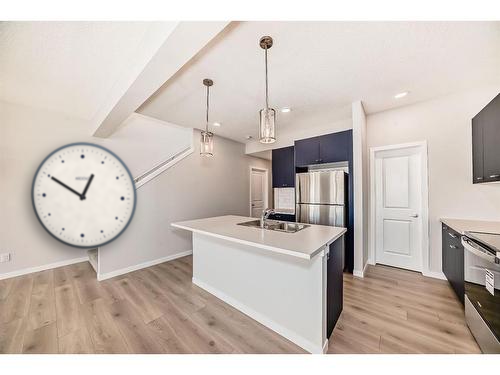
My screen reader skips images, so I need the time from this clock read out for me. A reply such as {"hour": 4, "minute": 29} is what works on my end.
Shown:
{"hour": 12, "minute": 50}
